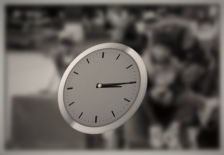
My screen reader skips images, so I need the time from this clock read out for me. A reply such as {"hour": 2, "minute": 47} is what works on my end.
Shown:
{"hour": 3, "minute": 15}
